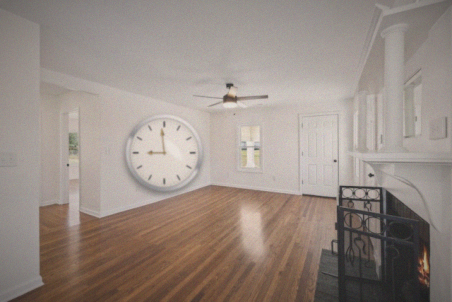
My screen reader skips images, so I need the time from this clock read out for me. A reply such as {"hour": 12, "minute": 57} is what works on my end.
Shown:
{"hour": 8, "minute": 59}
